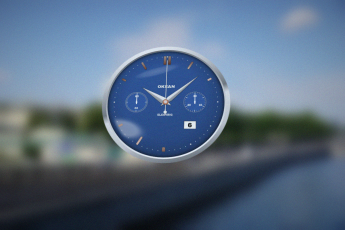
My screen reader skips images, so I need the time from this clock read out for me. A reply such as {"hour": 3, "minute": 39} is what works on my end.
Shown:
{"hour": 10, "minute": 8}
